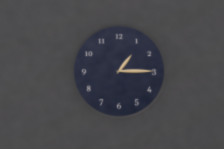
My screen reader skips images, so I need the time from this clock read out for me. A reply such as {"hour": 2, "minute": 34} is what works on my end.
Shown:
{"hour": 1, "minute": 15}
